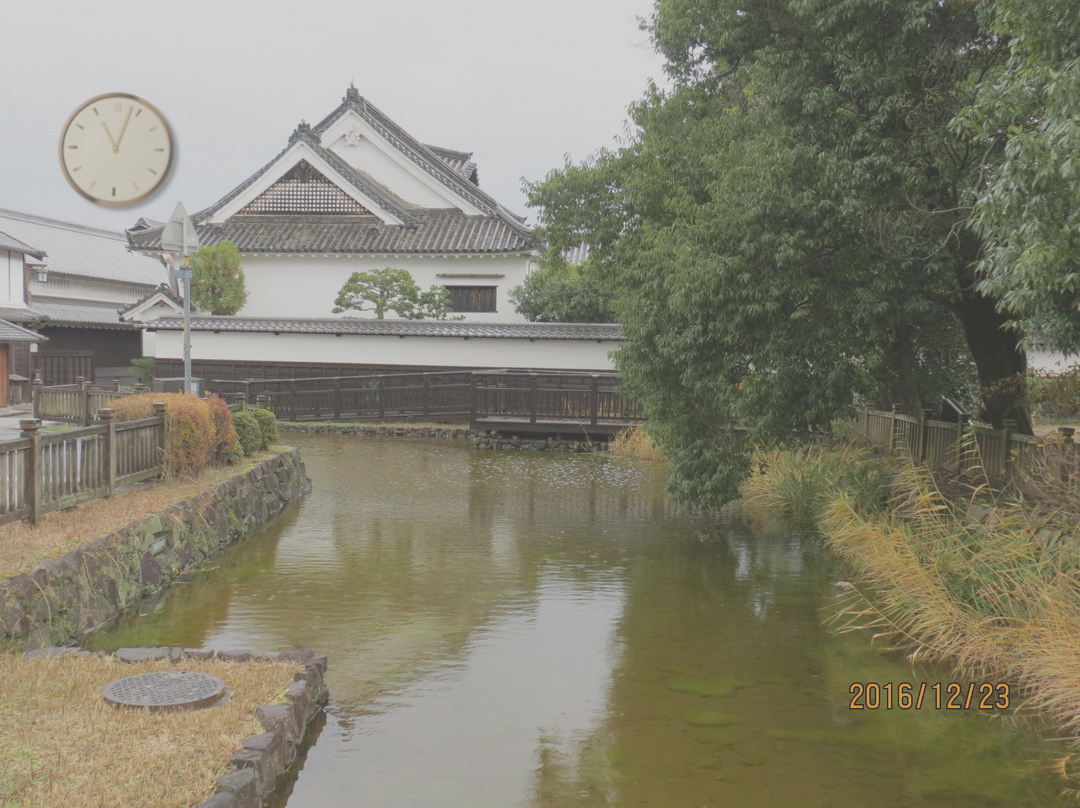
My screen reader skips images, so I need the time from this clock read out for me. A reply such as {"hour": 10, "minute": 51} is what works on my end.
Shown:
{"hour": 11, "minute": 3}
